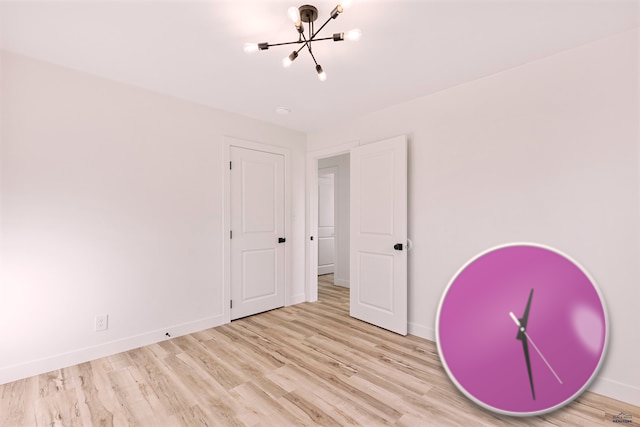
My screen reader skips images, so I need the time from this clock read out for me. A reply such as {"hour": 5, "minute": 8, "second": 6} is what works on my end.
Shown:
{"hour": 12, "minute": 28, "second": 24}
